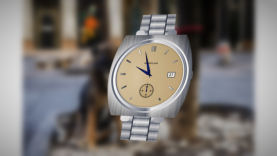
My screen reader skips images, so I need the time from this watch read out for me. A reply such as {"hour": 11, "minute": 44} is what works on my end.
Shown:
{"hour": 9, "minute": 57}
